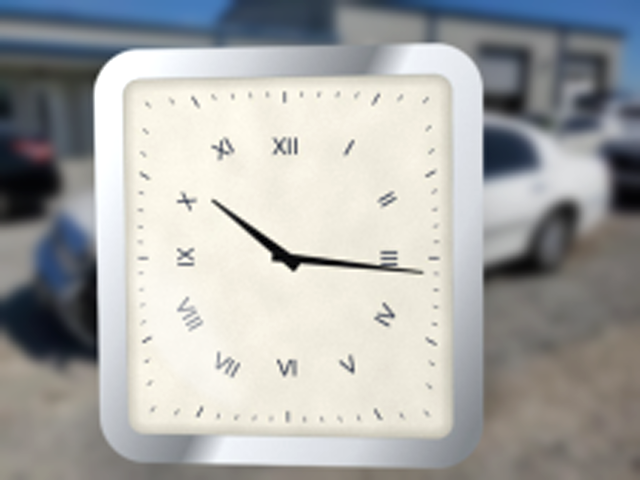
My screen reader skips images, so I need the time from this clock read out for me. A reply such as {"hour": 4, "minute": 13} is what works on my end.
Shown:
{"hour": 10, "minute": 16}
